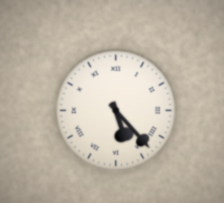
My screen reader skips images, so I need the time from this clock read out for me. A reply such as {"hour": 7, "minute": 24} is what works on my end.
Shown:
{"hour": 5, "minute": 23}
